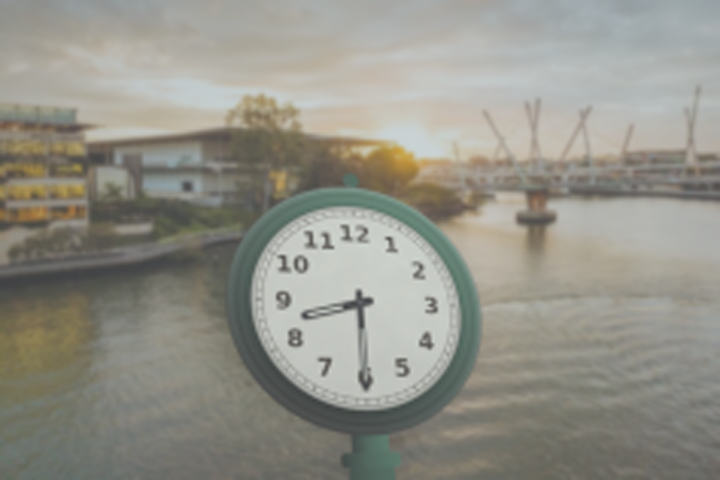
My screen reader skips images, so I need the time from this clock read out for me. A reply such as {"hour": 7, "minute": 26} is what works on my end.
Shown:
{"hour": 8, "minute": 30}
